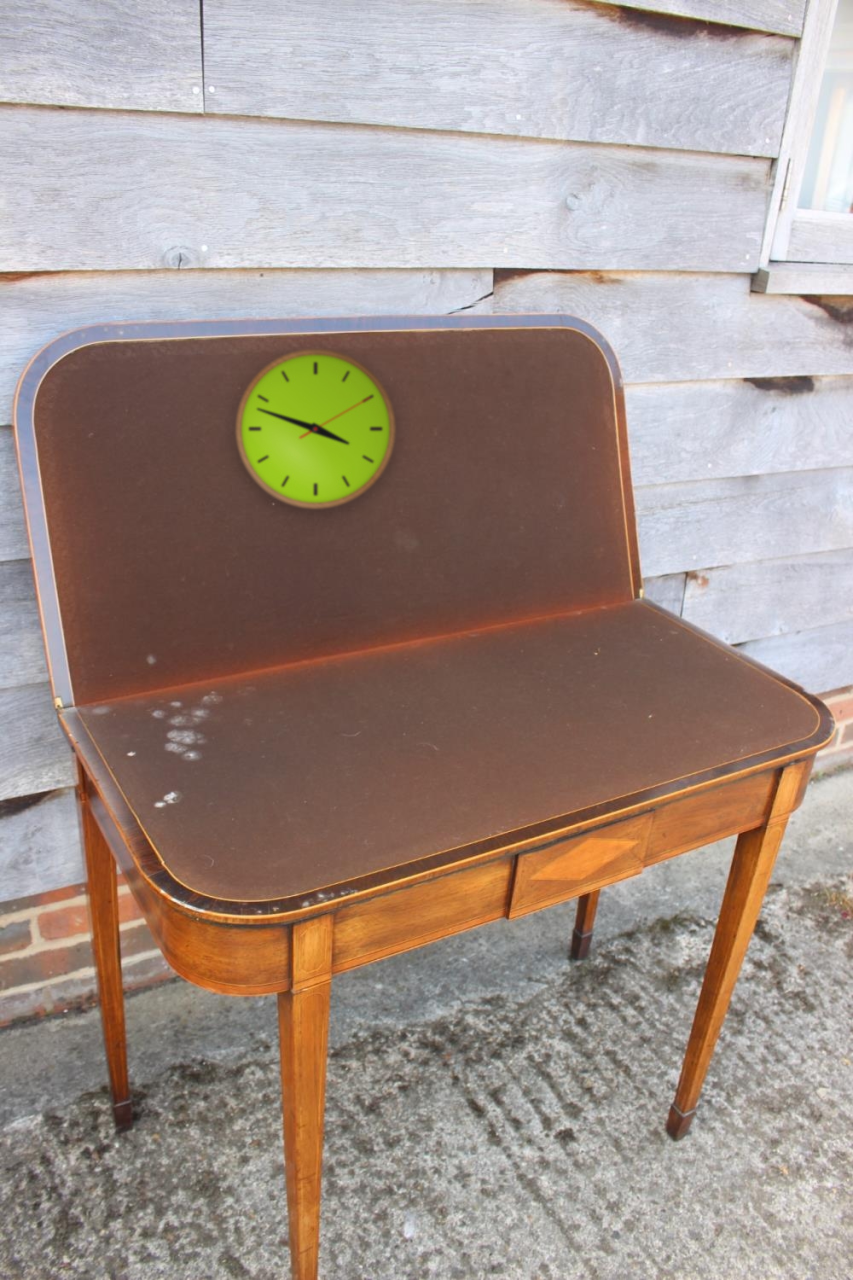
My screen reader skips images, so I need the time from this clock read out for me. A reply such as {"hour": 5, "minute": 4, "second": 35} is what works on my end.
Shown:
{"hour": 3, "minute": 48, "second": 10}
